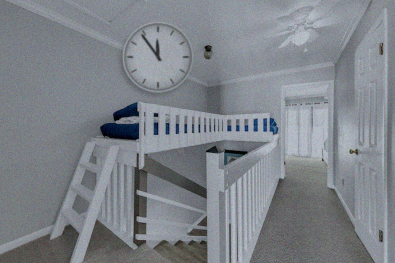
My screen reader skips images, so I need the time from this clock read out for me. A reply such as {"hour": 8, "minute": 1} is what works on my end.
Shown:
{"hour": 11, "minute": 54}
